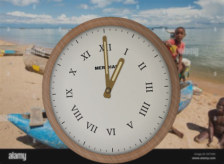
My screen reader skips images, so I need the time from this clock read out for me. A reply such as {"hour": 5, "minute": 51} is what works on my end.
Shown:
{"hour": 1, "minute": 0}
